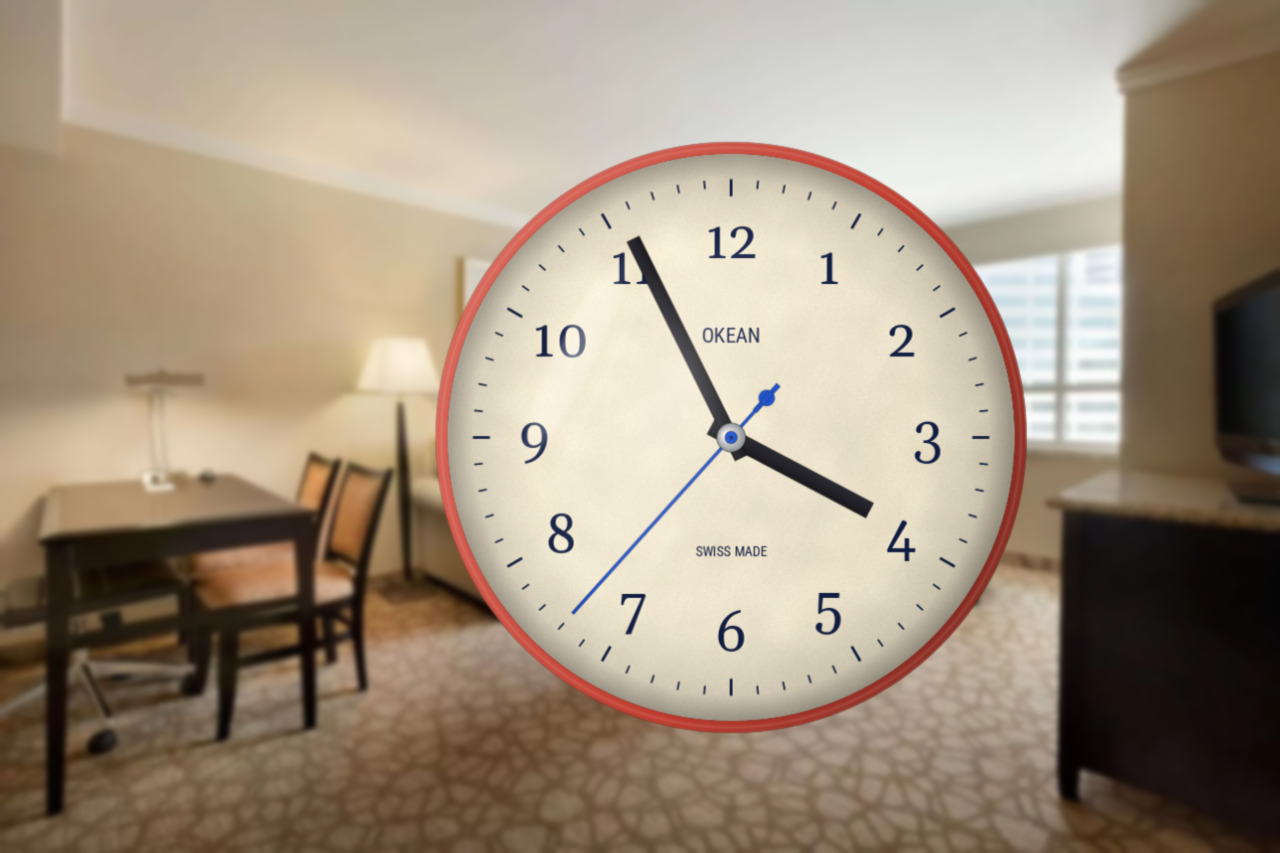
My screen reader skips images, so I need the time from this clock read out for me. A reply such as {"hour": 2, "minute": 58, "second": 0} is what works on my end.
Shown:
{"hour": 3, "minute": 55, "second": 37}
